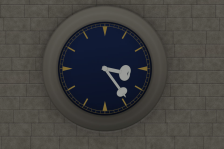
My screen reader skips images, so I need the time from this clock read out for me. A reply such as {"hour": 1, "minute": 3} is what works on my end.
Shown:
{"hour": 3, "minute": 24}
